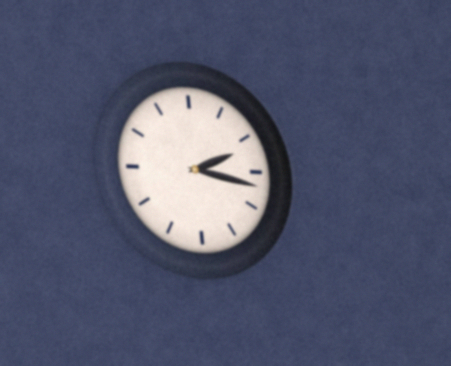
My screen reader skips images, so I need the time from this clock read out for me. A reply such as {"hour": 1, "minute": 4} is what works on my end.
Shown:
{"hour": 2, "minute": 17}
